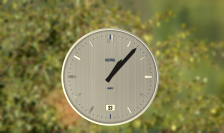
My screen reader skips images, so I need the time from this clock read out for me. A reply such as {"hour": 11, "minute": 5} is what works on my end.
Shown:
{"hour": 1, "minute": 7}
